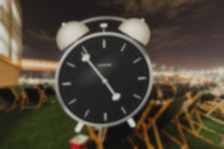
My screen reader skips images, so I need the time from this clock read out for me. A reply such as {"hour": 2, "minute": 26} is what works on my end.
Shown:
{"hour": 4, "minute": 54}
